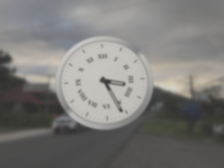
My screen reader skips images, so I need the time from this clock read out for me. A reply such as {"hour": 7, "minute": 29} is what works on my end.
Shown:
{"hour": 3, "minute": 26}
